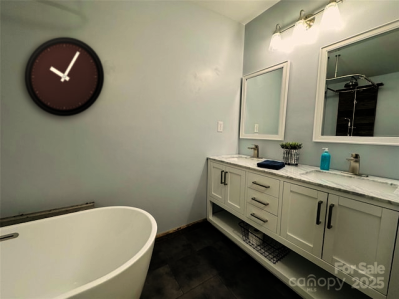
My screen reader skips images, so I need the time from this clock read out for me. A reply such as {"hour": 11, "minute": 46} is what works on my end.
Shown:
{"hour": 10, "minute": 5}
